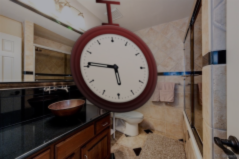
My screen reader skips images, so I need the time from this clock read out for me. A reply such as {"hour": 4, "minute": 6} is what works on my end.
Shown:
{"hour": 5, "minute": 46}
